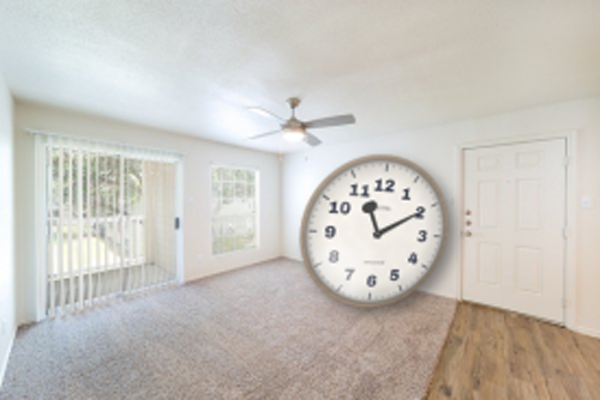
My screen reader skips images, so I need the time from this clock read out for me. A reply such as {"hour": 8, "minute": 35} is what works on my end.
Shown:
{"hour": 11, "minute": 10}
